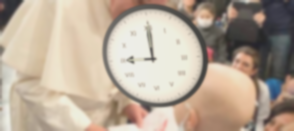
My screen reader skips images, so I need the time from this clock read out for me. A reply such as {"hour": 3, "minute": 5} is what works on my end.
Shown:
{"hour": 9, "minute": 0}
